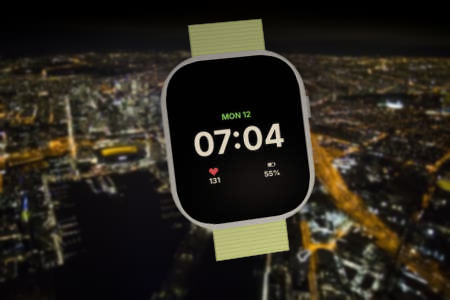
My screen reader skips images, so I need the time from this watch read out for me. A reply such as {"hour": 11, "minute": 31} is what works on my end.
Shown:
{"hour": 7, "minute": 4}
